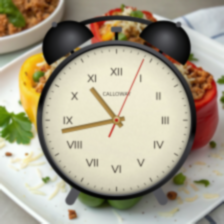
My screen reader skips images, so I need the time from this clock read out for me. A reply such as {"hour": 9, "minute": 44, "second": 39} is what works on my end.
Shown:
{"hour": 10, "minute": 43, "second": 4}
